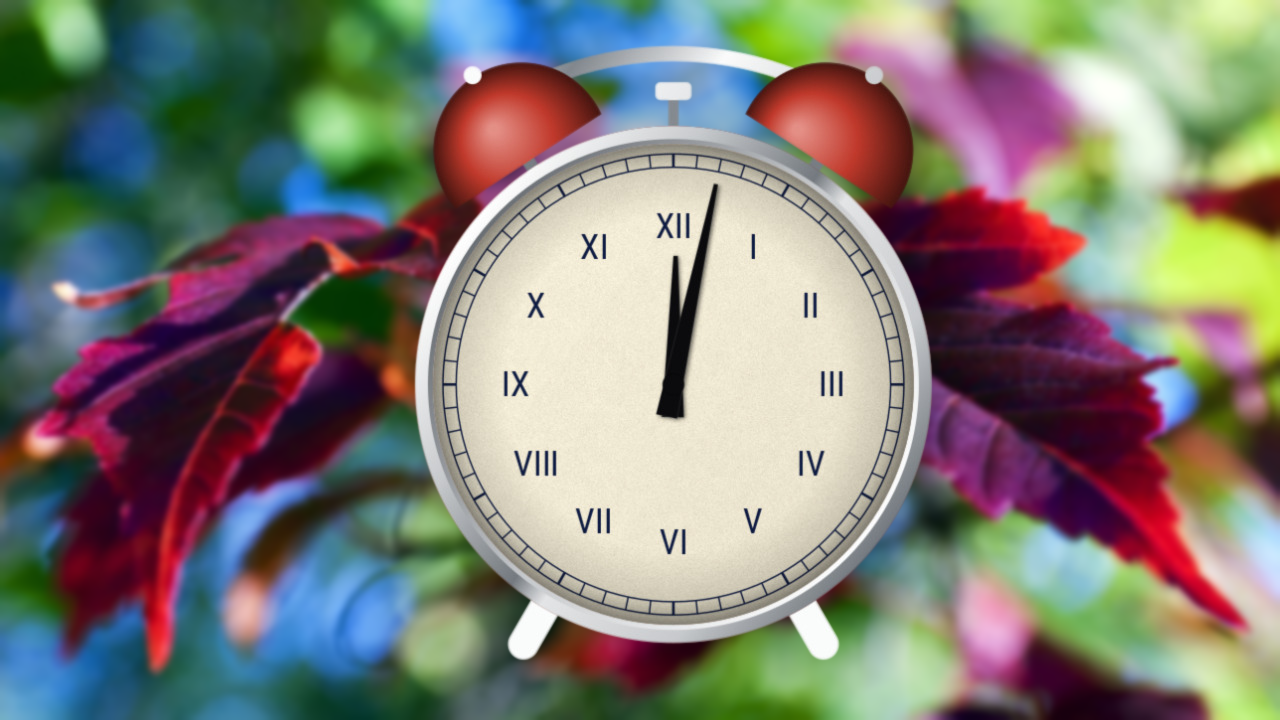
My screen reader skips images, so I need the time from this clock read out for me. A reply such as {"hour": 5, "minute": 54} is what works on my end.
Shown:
{"hour": 12, "minute": 2}
